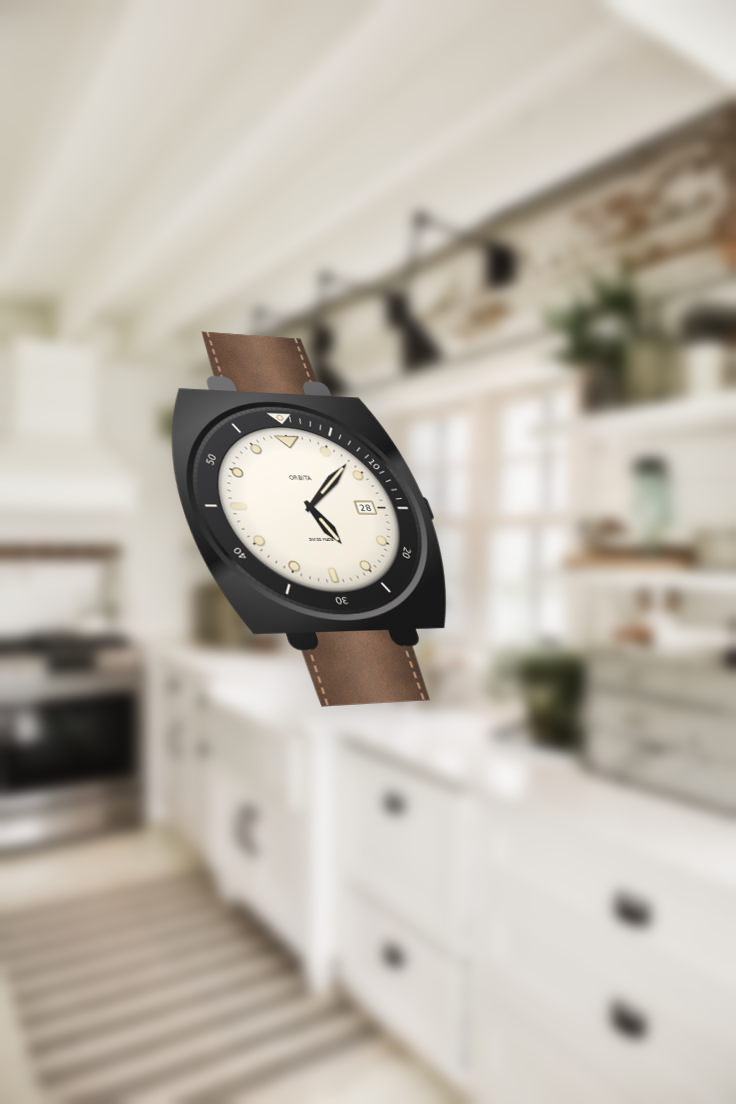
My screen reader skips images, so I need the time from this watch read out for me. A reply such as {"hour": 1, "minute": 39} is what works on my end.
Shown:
{"hour": 5, "minute": 8}
